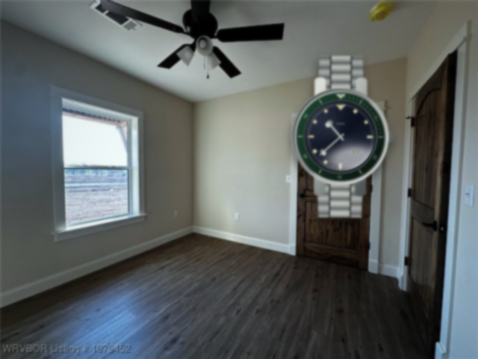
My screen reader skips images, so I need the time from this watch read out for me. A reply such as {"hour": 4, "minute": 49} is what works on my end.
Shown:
{"hour": 10, "minute": 38}
